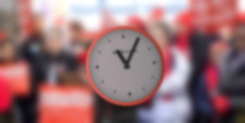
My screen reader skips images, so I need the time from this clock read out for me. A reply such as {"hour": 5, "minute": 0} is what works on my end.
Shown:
{"hour": 11, "minute": 5}
